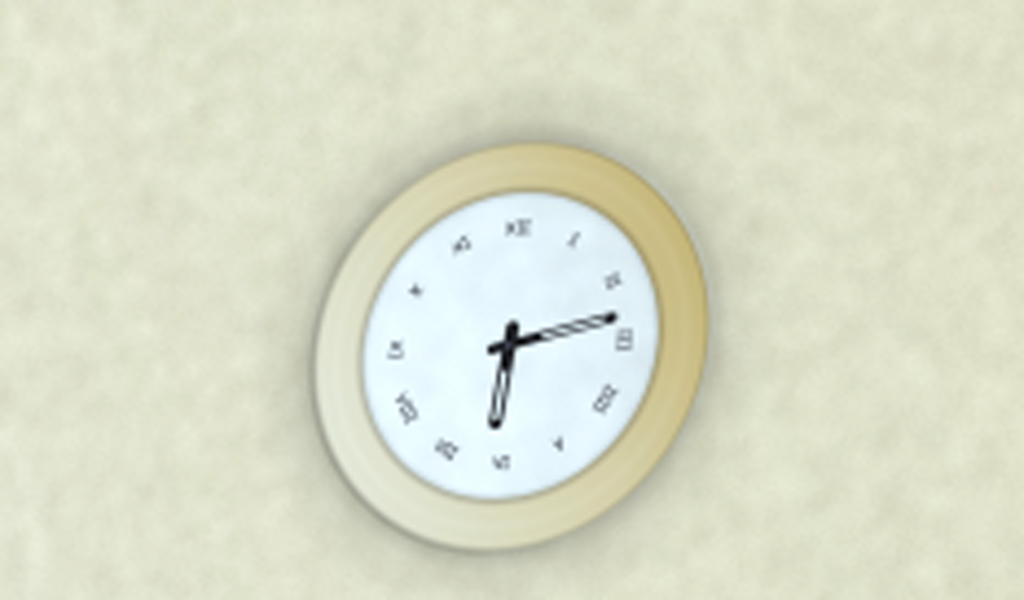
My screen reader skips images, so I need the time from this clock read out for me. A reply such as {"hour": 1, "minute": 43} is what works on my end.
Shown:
{"hour": 6, "minute": 13}
